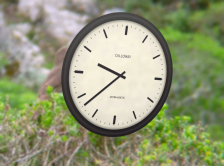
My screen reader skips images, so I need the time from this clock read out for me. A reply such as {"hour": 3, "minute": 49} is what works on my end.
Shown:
{"hour": 9, "minute": 38}
